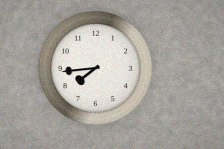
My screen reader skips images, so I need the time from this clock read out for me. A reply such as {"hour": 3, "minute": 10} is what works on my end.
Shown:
{"hour": 7, "minute": 44}
